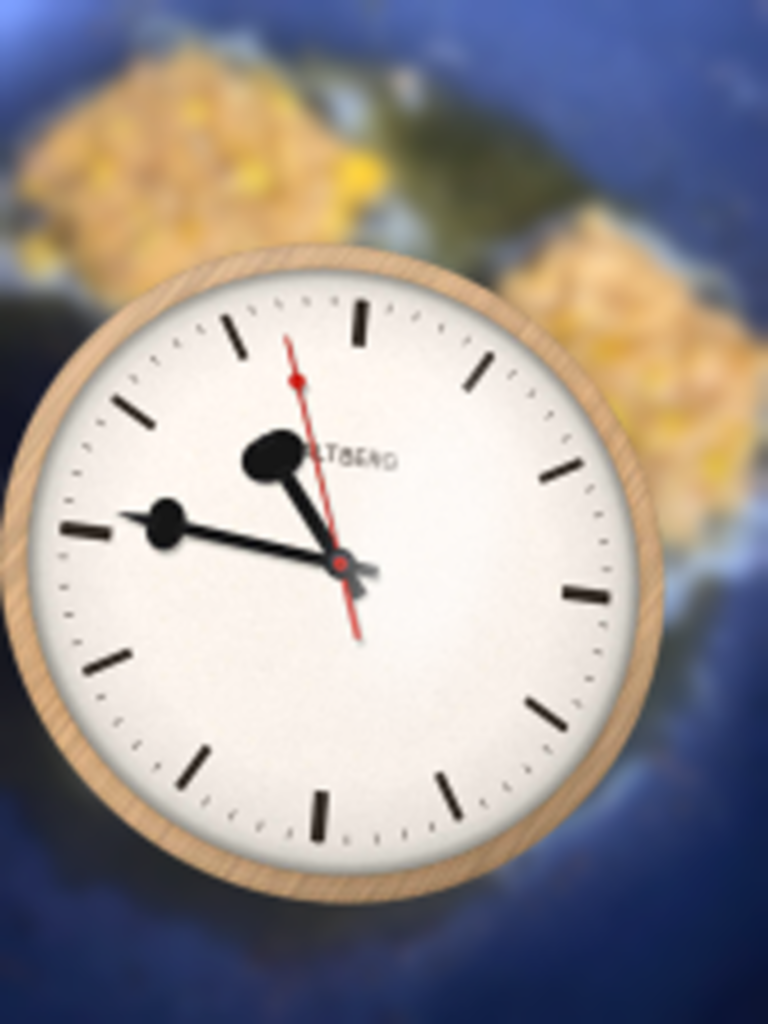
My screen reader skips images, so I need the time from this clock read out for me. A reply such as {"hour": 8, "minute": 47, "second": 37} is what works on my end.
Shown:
{"hour": 10, "minute": 45, "second": 57}
